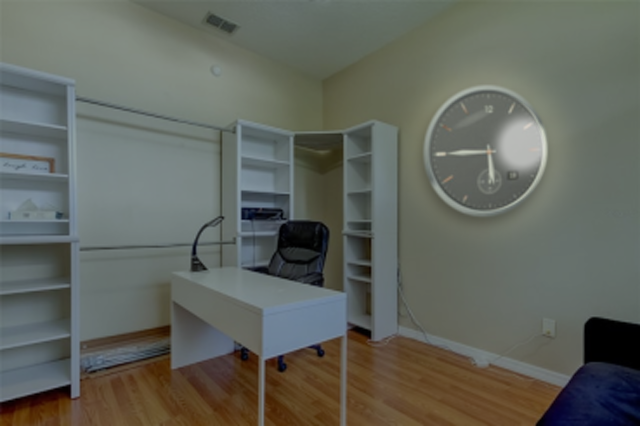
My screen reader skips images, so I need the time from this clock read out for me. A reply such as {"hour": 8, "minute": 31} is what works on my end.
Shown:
{"hour": 5, "minute": 45}
